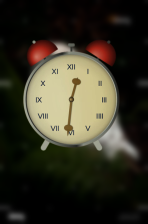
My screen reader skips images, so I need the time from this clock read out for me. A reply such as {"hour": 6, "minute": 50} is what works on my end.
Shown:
{"hour": 12, "minute": 31}
